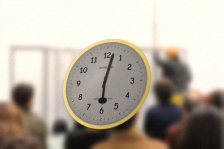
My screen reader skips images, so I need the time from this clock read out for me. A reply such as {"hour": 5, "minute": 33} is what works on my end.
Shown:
{"hour": 6, "minute": 2}
